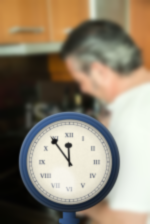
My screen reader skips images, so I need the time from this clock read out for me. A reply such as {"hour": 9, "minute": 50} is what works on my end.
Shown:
{"hour": 11, "minute": 54}
